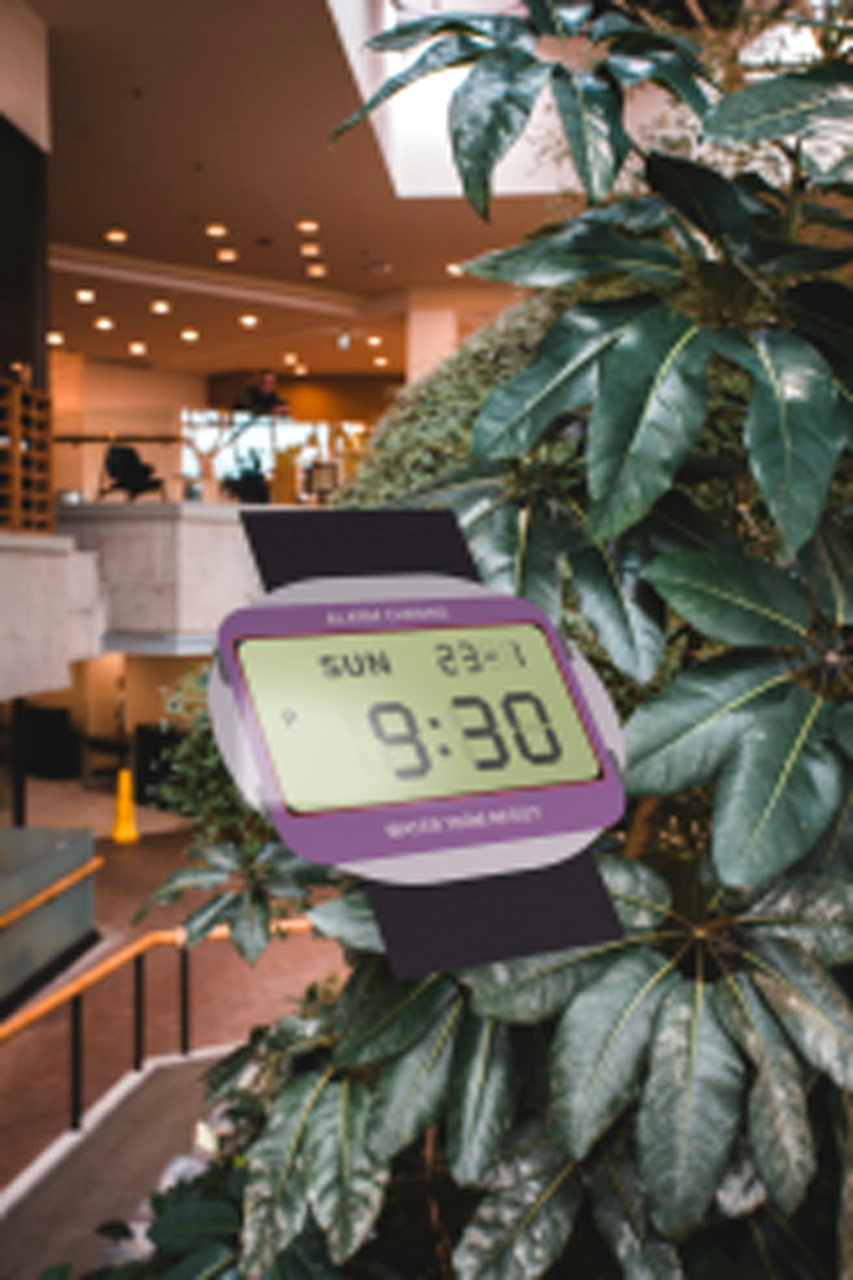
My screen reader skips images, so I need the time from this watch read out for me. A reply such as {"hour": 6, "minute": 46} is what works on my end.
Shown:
{"hour": 9, "minute": 30}
